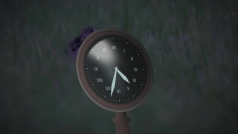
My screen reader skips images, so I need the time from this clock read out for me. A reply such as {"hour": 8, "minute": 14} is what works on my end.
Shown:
{"hour": 4, "minute": 33}
